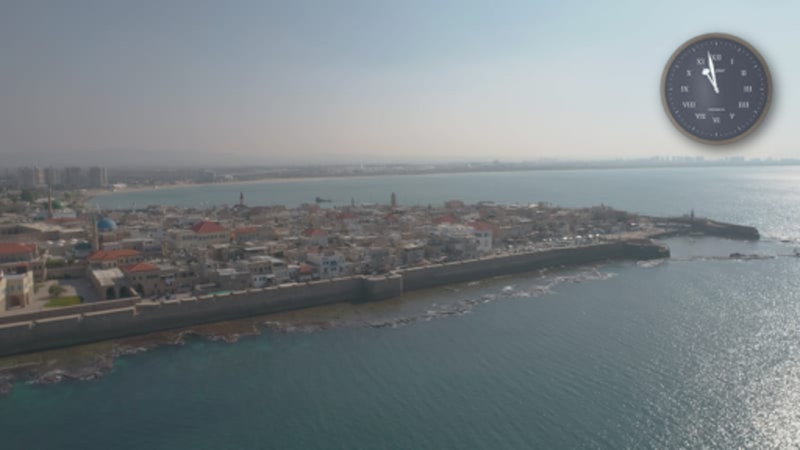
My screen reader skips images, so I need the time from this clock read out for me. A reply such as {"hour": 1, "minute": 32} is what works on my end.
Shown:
{"hour": 10, "minute": 58}
